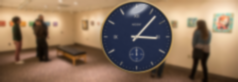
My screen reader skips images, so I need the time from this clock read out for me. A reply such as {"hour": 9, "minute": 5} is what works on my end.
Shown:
{"hour": 3, "minute": 7}
